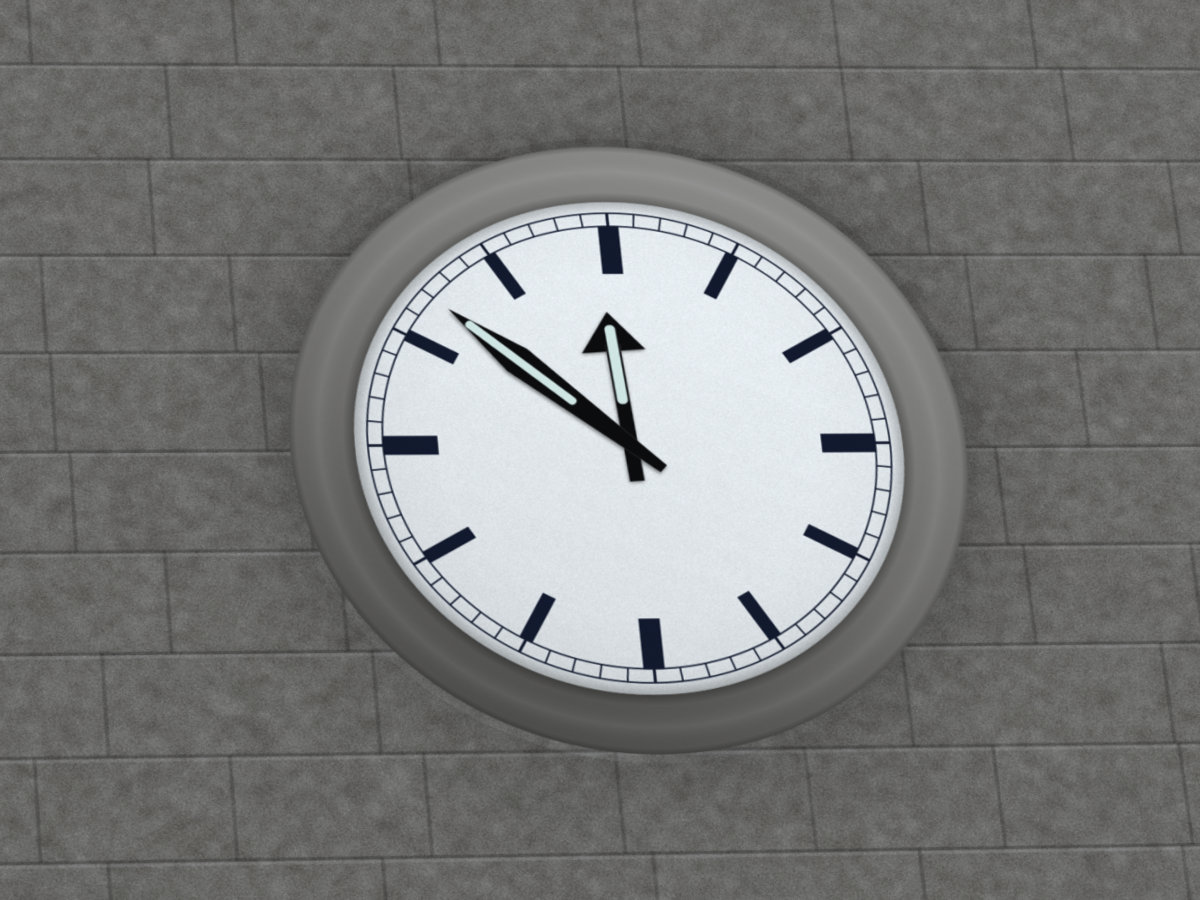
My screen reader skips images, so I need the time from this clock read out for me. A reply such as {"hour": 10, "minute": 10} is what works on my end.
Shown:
{"hour": 11, "minute": 52}
